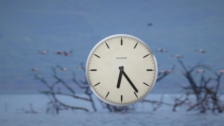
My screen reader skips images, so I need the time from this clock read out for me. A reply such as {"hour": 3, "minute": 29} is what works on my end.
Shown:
{"hour": 6, "minute": 24}
